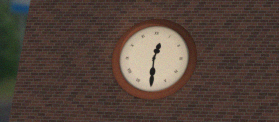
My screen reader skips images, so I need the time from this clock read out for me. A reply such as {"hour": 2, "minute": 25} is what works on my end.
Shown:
{"hour": 12, "minute": 30}
